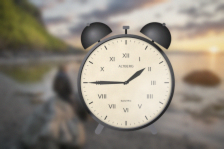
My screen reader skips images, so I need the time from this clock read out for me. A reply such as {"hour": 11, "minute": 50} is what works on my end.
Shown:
{"hour": 1, "minute": 45}
